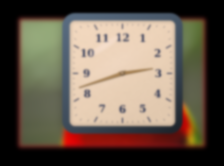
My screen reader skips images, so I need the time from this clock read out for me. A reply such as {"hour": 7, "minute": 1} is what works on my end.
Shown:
{"hour": 2, "minute": 42}
